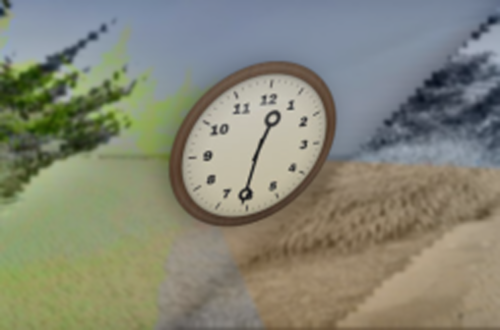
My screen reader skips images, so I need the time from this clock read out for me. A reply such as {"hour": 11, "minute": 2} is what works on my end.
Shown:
{"hour": 12, "minute": 31}
